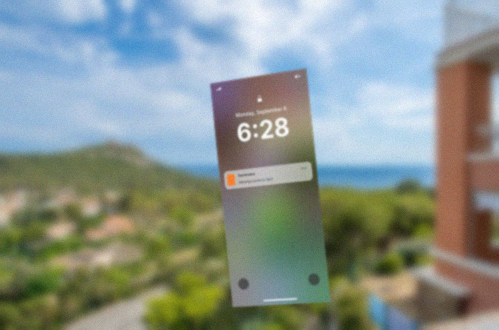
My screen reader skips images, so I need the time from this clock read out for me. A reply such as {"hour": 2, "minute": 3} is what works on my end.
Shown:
{"hour": 6, "minute": 28}
